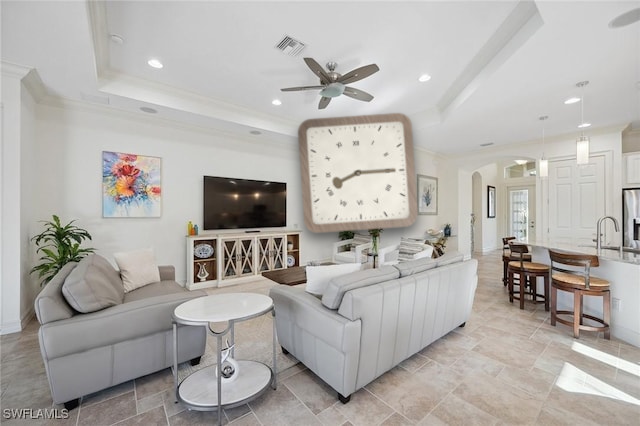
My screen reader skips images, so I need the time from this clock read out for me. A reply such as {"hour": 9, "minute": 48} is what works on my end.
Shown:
{"hour": 8, "minute": 15}
